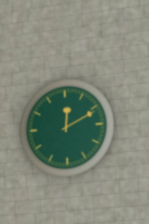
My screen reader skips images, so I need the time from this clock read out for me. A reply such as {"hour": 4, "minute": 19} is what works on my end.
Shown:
{"hour": 12, "minute": 11}
